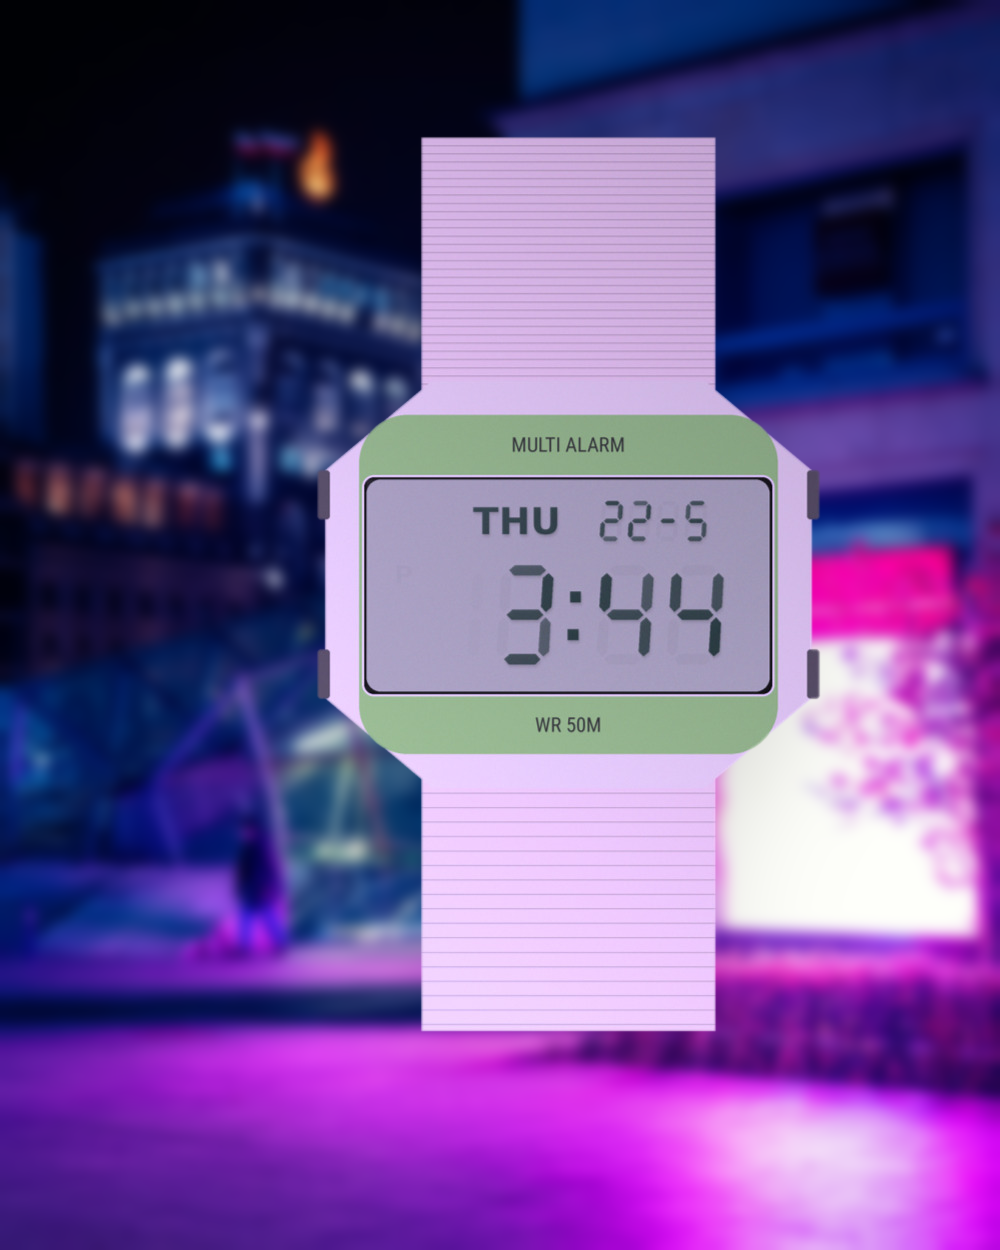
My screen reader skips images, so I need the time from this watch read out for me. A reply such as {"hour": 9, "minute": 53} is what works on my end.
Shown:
{"hour": 3, "minute": 44}
